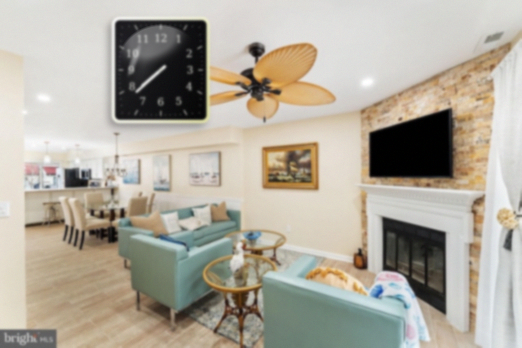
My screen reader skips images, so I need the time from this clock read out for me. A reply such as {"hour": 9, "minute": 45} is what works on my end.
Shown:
{"hour": 7, "minute": 38}
